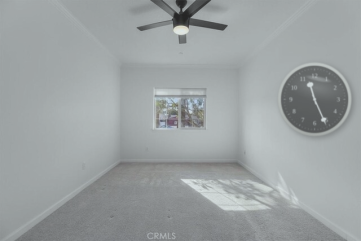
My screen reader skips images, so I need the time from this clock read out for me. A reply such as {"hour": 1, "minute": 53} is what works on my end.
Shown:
{"hour": 11, "minute": 26}
